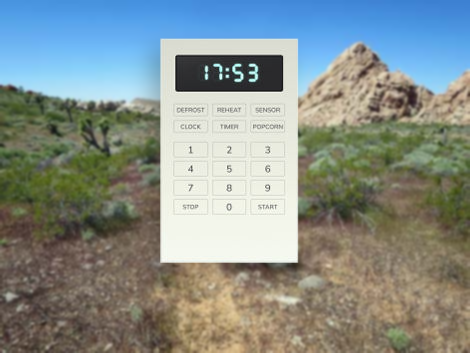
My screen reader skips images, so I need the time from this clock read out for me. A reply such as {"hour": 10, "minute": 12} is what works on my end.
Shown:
{"hour": 17, "minute": 53}
